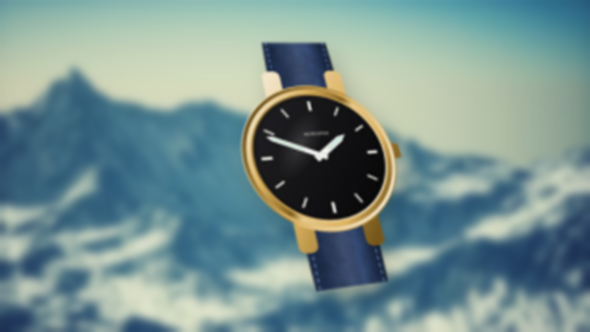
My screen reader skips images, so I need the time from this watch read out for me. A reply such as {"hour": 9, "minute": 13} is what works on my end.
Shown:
{"hour": 1, "minute": 49}
